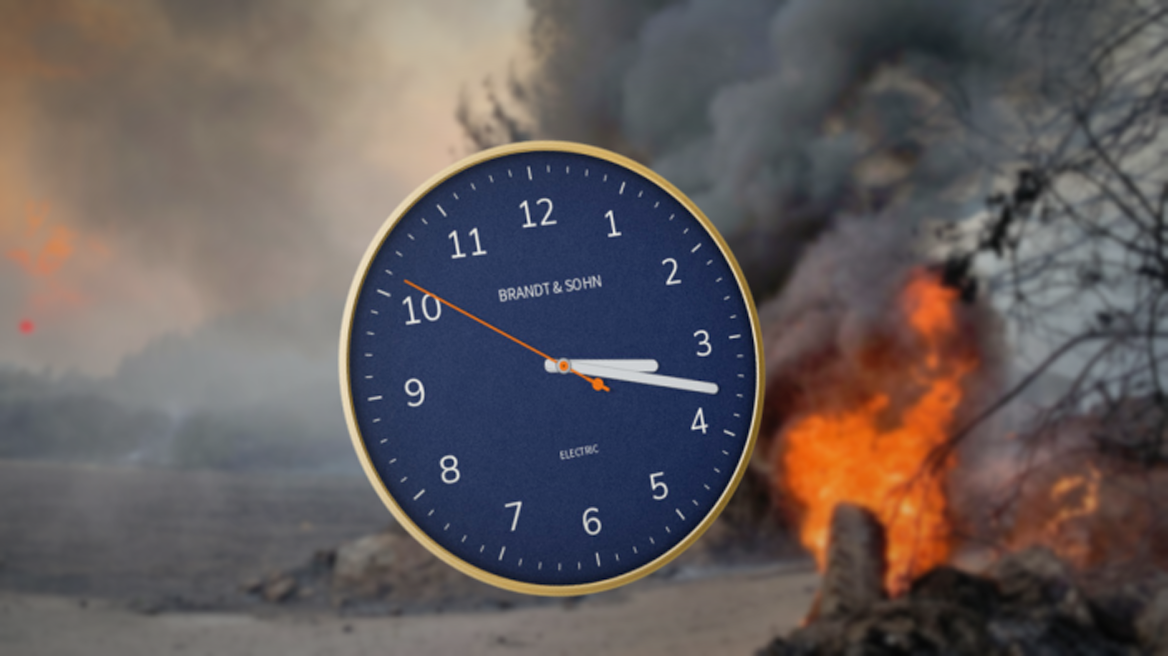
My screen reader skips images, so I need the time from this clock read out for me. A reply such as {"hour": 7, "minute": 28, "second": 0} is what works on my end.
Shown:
{"hour": 3, "minute": 17, "second": 51}
